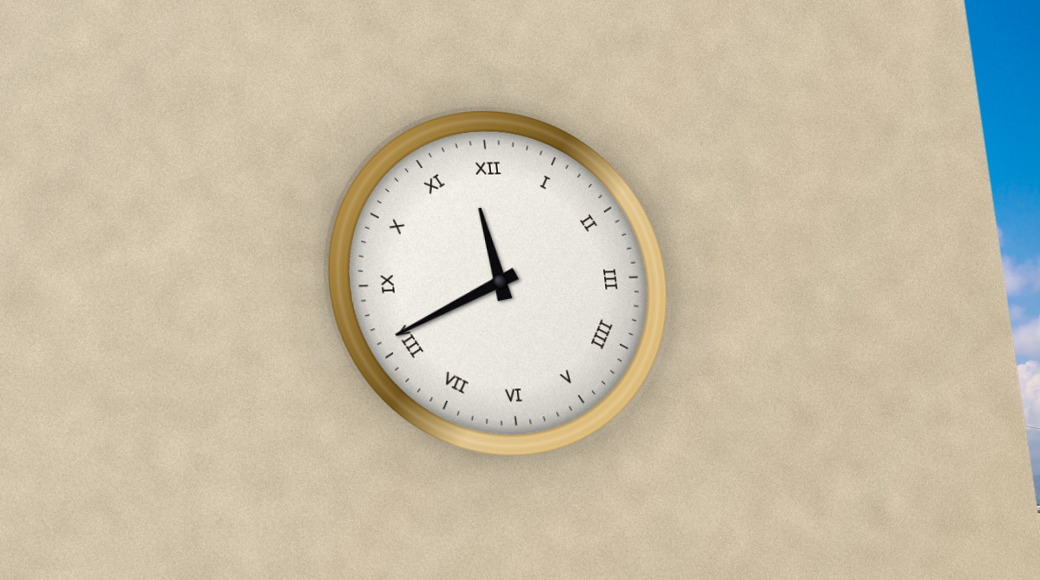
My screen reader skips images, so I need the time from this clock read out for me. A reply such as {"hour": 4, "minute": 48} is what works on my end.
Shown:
{"hour": 11, "minute": 41}
